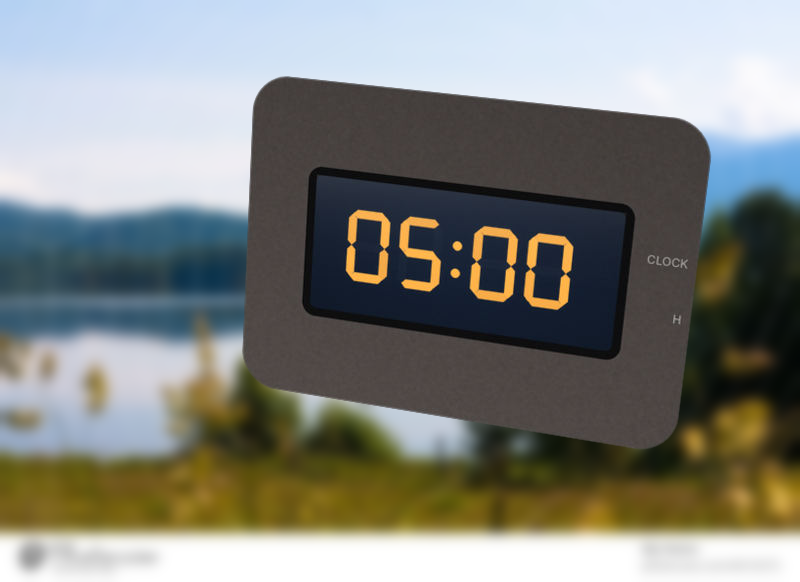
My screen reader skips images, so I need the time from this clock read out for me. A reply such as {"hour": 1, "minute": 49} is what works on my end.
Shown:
{"hour": 5, "minute": 0}
